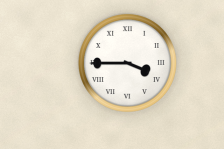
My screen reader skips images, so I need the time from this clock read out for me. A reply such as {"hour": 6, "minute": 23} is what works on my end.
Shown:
{"hour": 3, "minute": 45}
